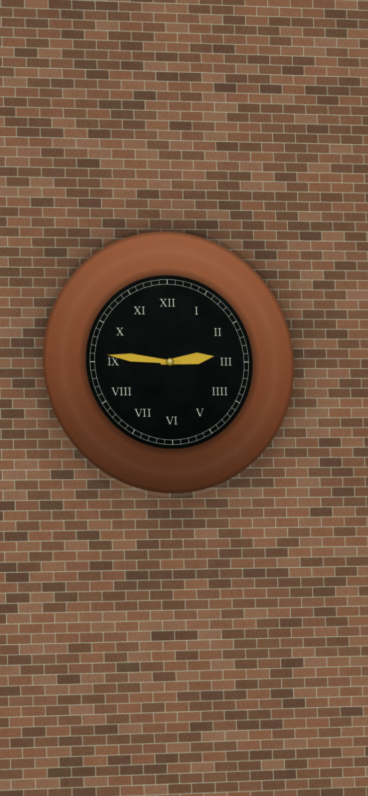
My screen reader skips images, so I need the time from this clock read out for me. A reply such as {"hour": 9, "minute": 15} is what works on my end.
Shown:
{"hour": 2, "minute": 46}
